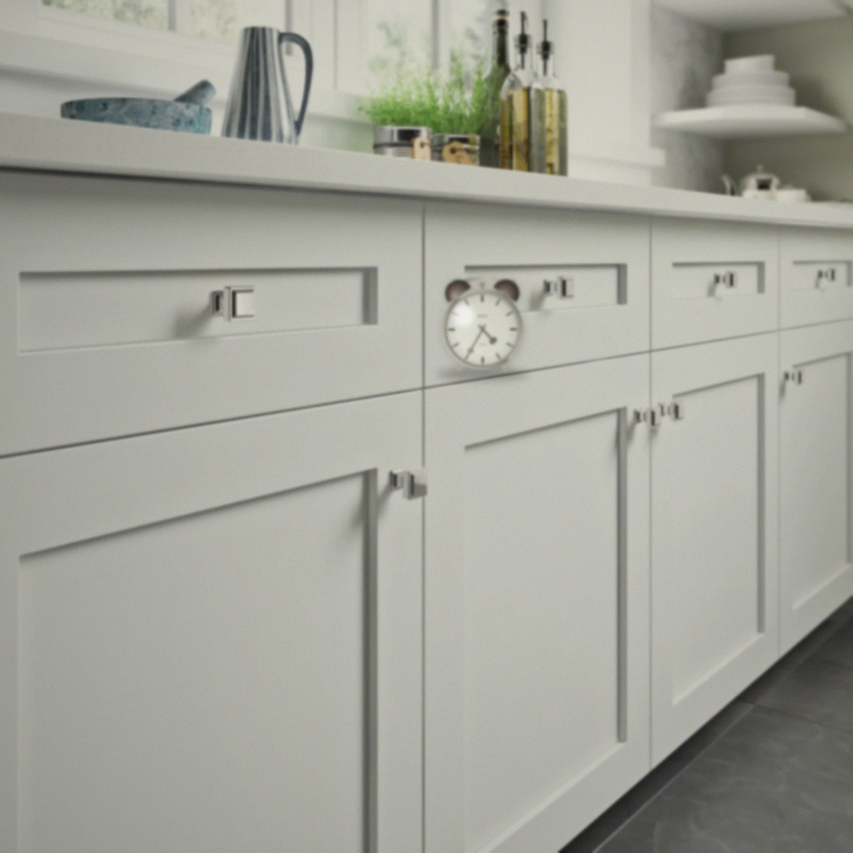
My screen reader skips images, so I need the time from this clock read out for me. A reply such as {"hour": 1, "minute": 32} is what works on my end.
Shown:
{"hour": 4, "minute": 35}
